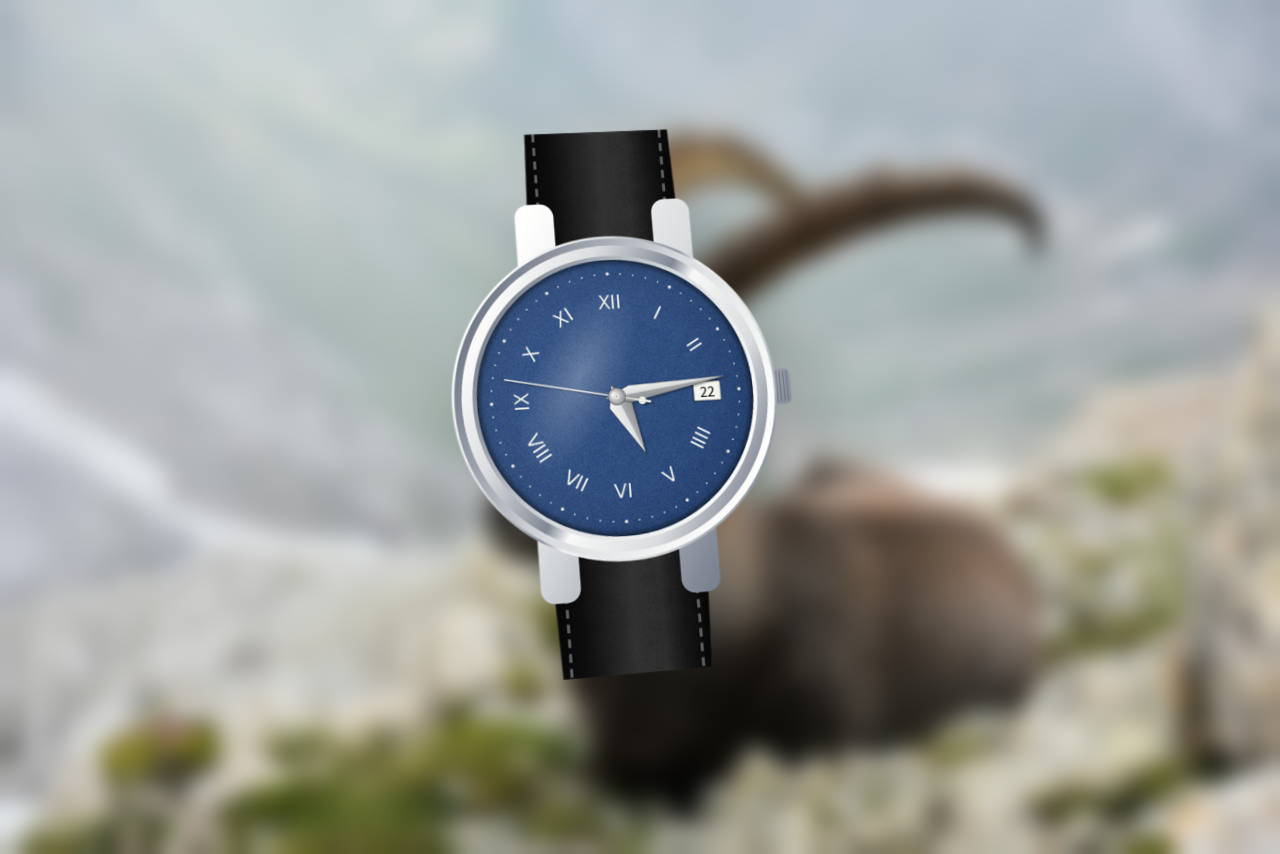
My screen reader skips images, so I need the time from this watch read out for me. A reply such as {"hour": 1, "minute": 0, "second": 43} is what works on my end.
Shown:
{"hour": 5, "minute": 13, "second": 47}
